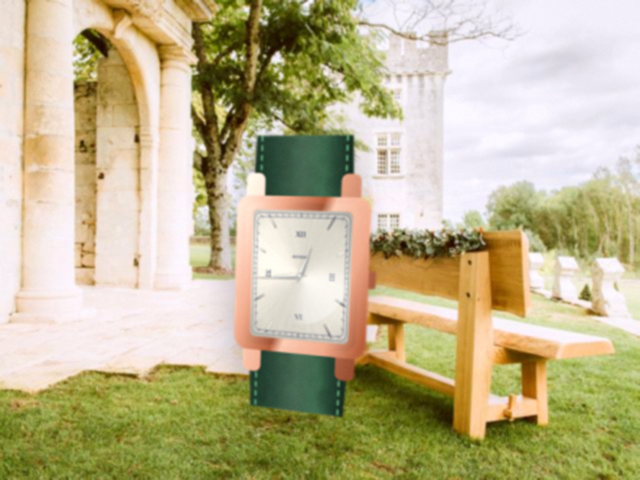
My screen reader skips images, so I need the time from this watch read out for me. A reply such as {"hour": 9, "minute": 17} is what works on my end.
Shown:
{"hour": 12, "minute": 44}
